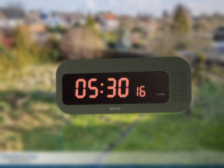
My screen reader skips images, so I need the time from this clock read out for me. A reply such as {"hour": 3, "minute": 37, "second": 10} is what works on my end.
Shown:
{"hour": 5, "minute": 30, "second": 16}
